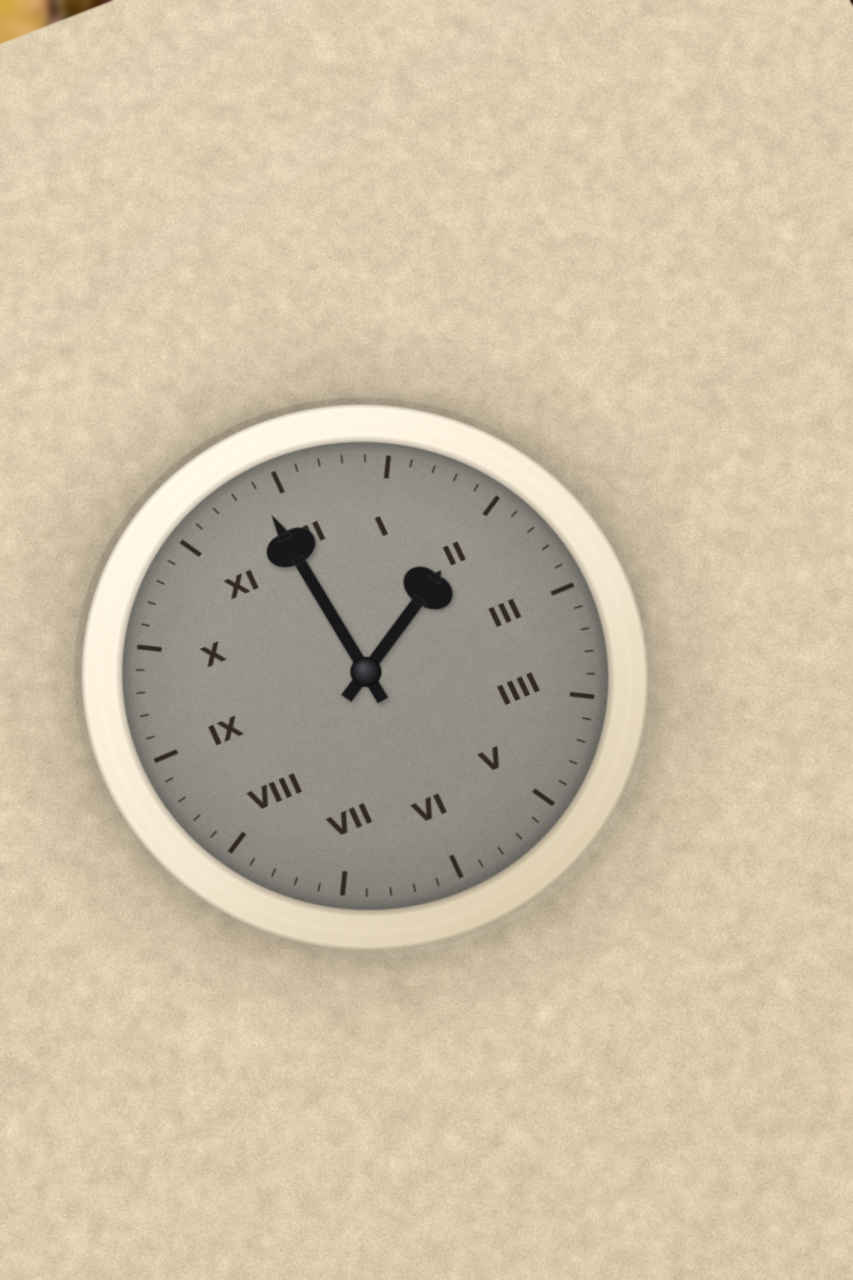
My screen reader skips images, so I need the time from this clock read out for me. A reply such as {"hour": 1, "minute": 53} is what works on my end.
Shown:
{"hour": 1, "minute": 59}
